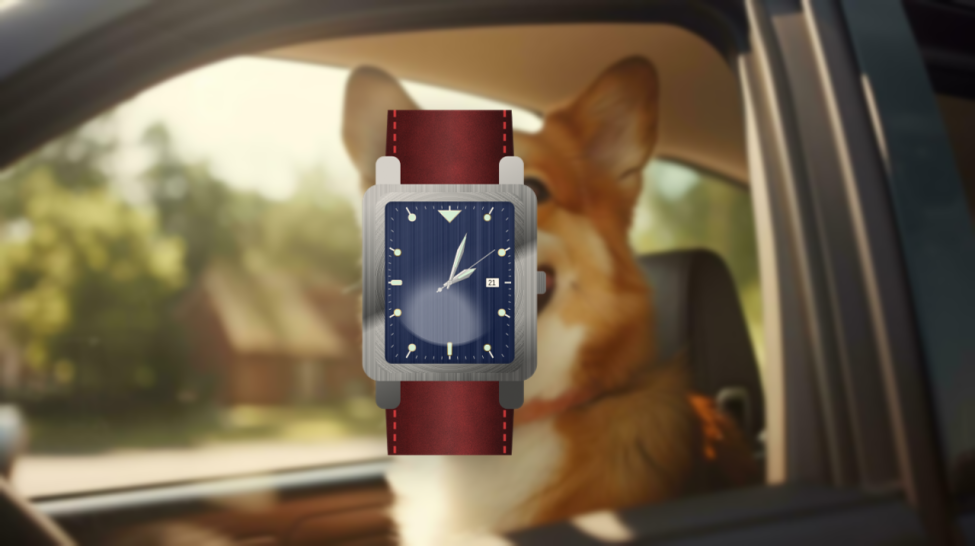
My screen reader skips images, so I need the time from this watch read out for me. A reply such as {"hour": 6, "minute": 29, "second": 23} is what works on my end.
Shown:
{"hour": 2, "minute": 3, "second": 9}
